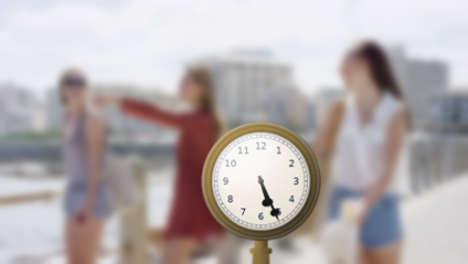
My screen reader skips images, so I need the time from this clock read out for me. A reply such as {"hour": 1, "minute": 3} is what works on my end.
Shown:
{"hour": 5, "minute": 26}
